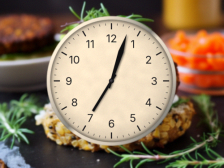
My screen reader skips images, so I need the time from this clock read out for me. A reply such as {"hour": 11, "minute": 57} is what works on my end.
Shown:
{"hour": 7, "minute": 3}
